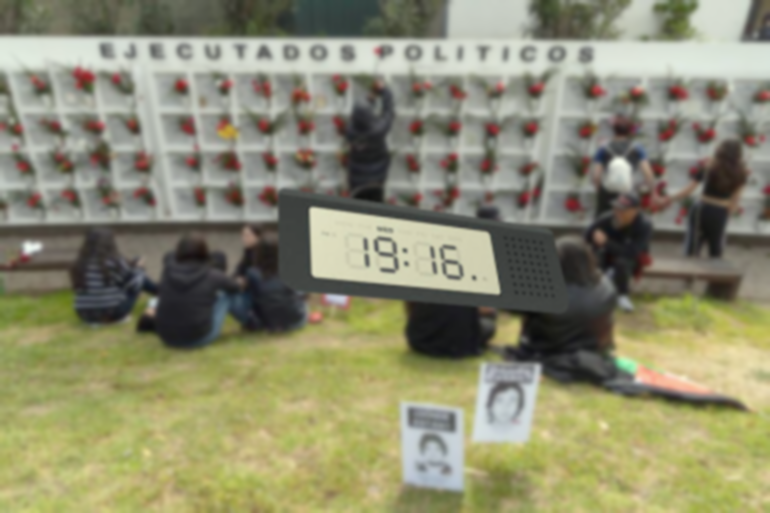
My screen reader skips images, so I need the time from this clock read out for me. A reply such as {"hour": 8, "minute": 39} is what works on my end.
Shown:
{"hour": 19, "minute": 16}
